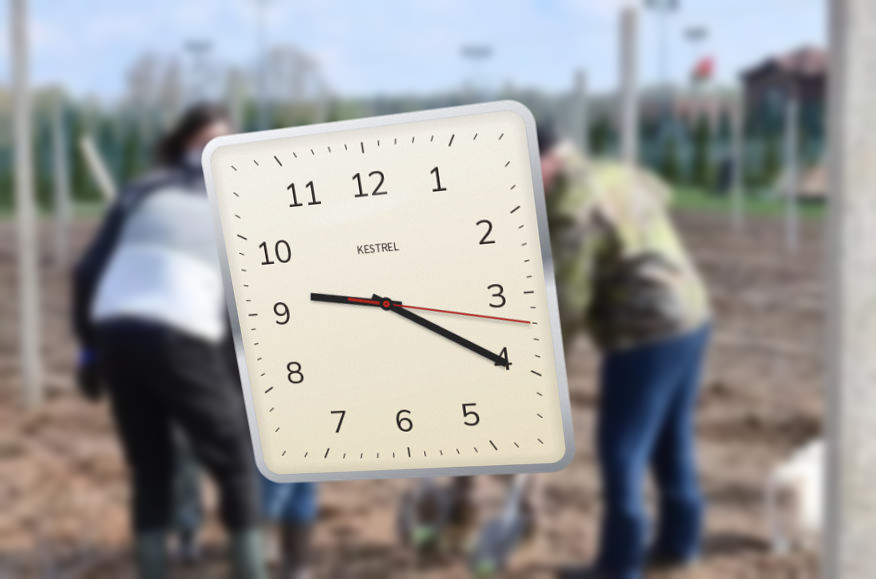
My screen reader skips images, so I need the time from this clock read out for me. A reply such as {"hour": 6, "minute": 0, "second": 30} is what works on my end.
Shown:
{"hour": 9, "minute": 20, "second": 17}
